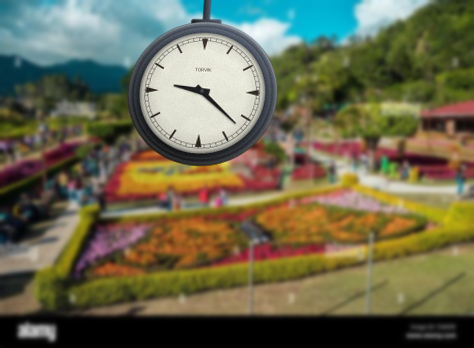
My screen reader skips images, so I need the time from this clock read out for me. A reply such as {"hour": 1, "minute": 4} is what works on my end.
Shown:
{"hour": 9, "minute": 22}
